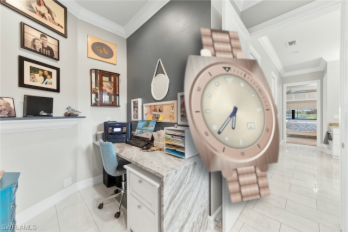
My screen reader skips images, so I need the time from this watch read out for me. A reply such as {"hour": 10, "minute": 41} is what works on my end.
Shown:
{"hour": 6, "minute": 38}
